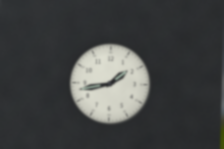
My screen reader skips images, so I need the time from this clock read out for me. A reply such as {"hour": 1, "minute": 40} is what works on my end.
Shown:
{"hour": 1, "minute": 43}
